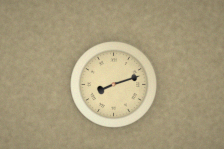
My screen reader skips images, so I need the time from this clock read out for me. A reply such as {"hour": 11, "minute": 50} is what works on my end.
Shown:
{"hour": 8, "minute": 12}
